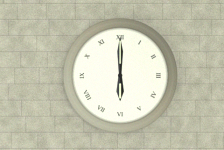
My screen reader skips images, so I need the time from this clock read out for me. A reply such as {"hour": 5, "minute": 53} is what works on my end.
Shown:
{"hour": 6, "minute": 0}
